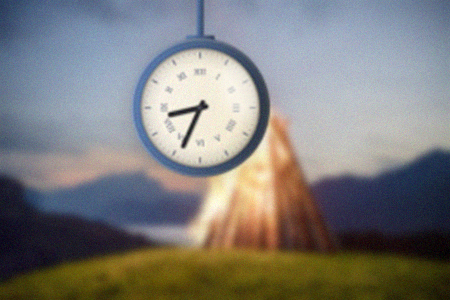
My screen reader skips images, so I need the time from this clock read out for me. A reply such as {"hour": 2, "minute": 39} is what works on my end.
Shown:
{"hour": 8, "minute": 34}
